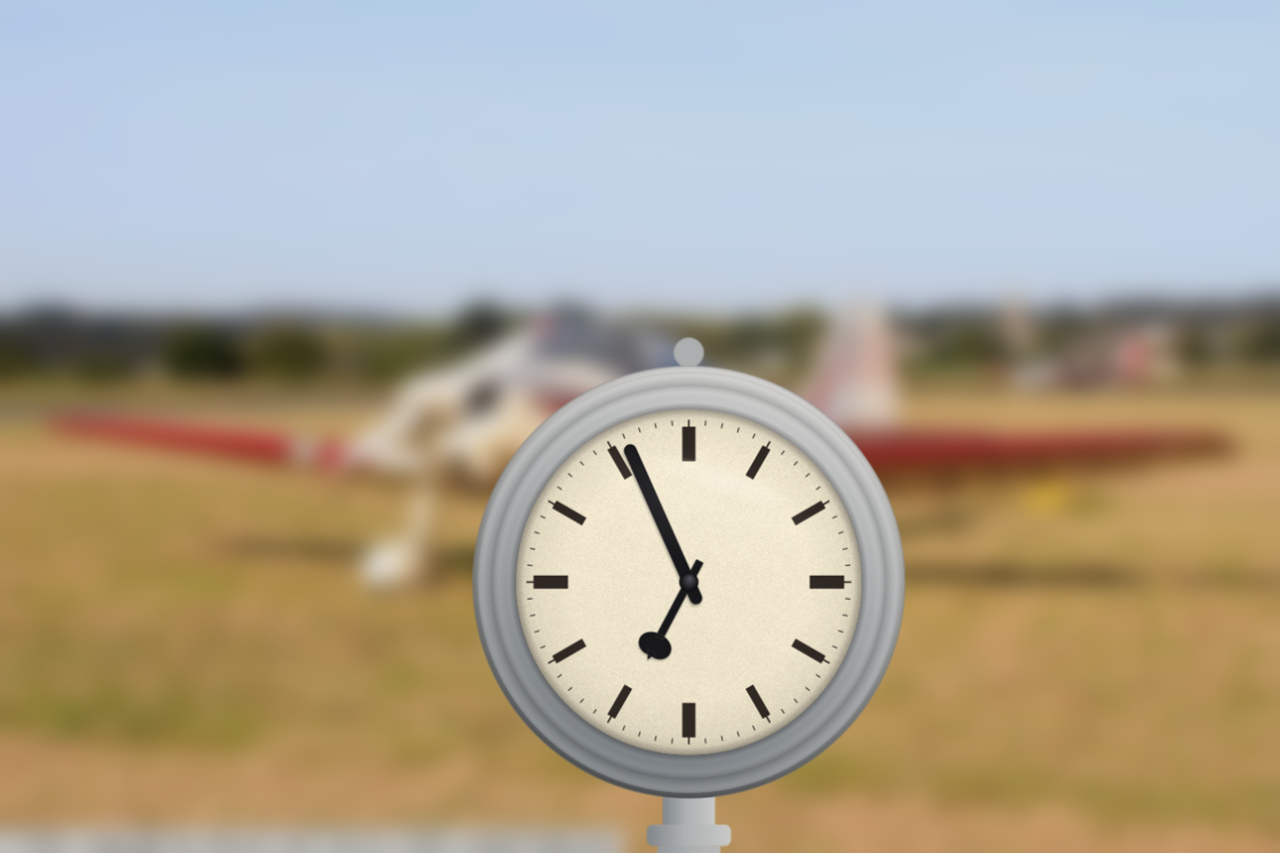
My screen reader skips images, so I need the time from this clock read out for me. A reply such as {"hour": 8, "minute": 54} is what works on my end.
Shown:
{"hour": 6, "minute": 56}
